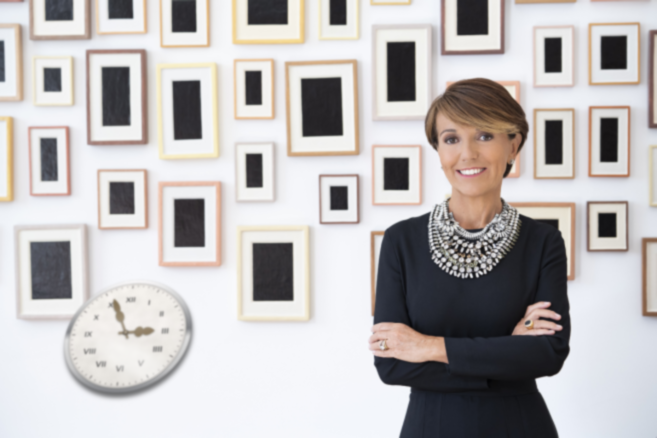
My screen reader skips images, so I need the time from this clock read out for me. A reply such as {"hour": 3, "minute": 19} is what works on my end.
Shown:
{"hour": 2, "minute": 56}
